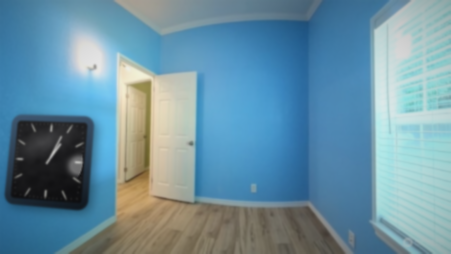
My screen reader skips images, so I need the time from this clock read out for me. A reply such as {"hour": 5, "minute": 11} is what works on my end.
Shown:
{"hour": 1, "minute": 4}
